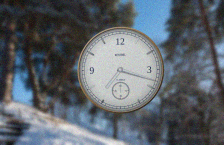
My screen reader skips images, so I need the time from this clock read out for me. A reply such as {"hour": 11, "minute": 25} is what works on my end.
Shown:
{"hour": 7, "minute": 18}
